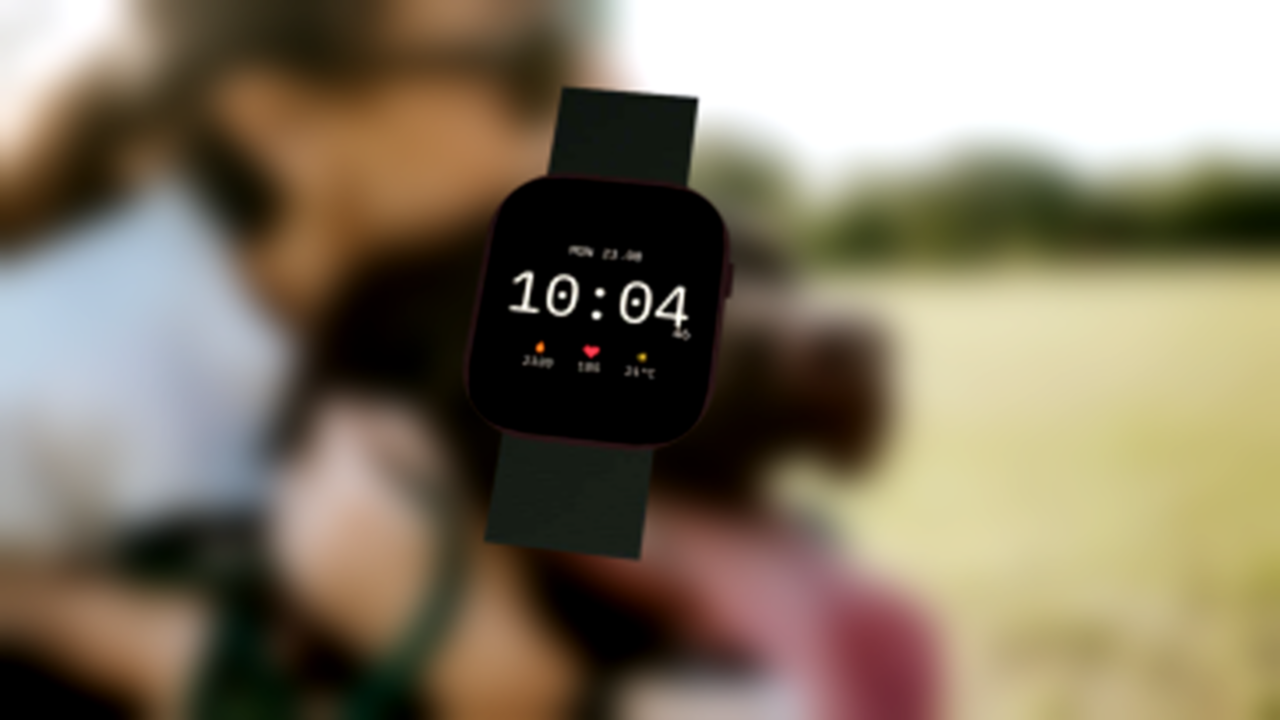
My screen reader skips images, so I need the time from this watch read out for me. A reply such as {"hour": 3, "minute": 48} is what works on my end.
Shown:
{"hour": 10, "minute": 4}
